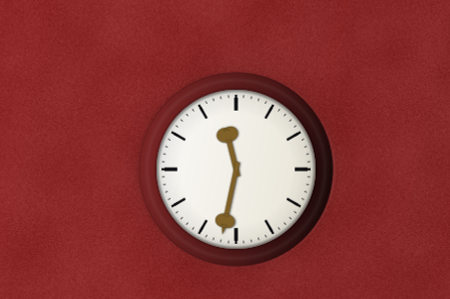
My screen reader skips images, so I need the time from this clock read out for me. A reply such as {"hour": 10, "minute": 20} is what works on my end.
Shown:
{"hour": 11, "minute": 32}
